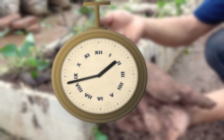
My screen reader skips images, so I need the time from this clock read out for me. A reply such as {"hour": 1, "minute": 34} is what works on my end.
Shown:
{"hour": 1, "minute": 43}
